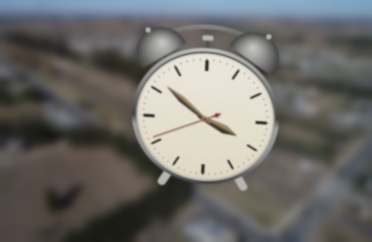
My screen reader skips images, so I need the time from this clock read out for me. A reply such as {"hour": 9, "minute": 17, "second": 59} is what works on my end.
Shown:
{"hour": 3, "minute": 51, "second": 41}
